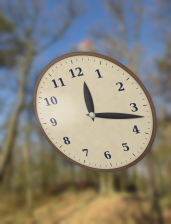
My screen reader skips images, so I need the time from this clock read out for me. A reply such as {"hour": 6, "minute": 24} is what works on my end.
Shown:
{"hour": 12, "minute": 17}
